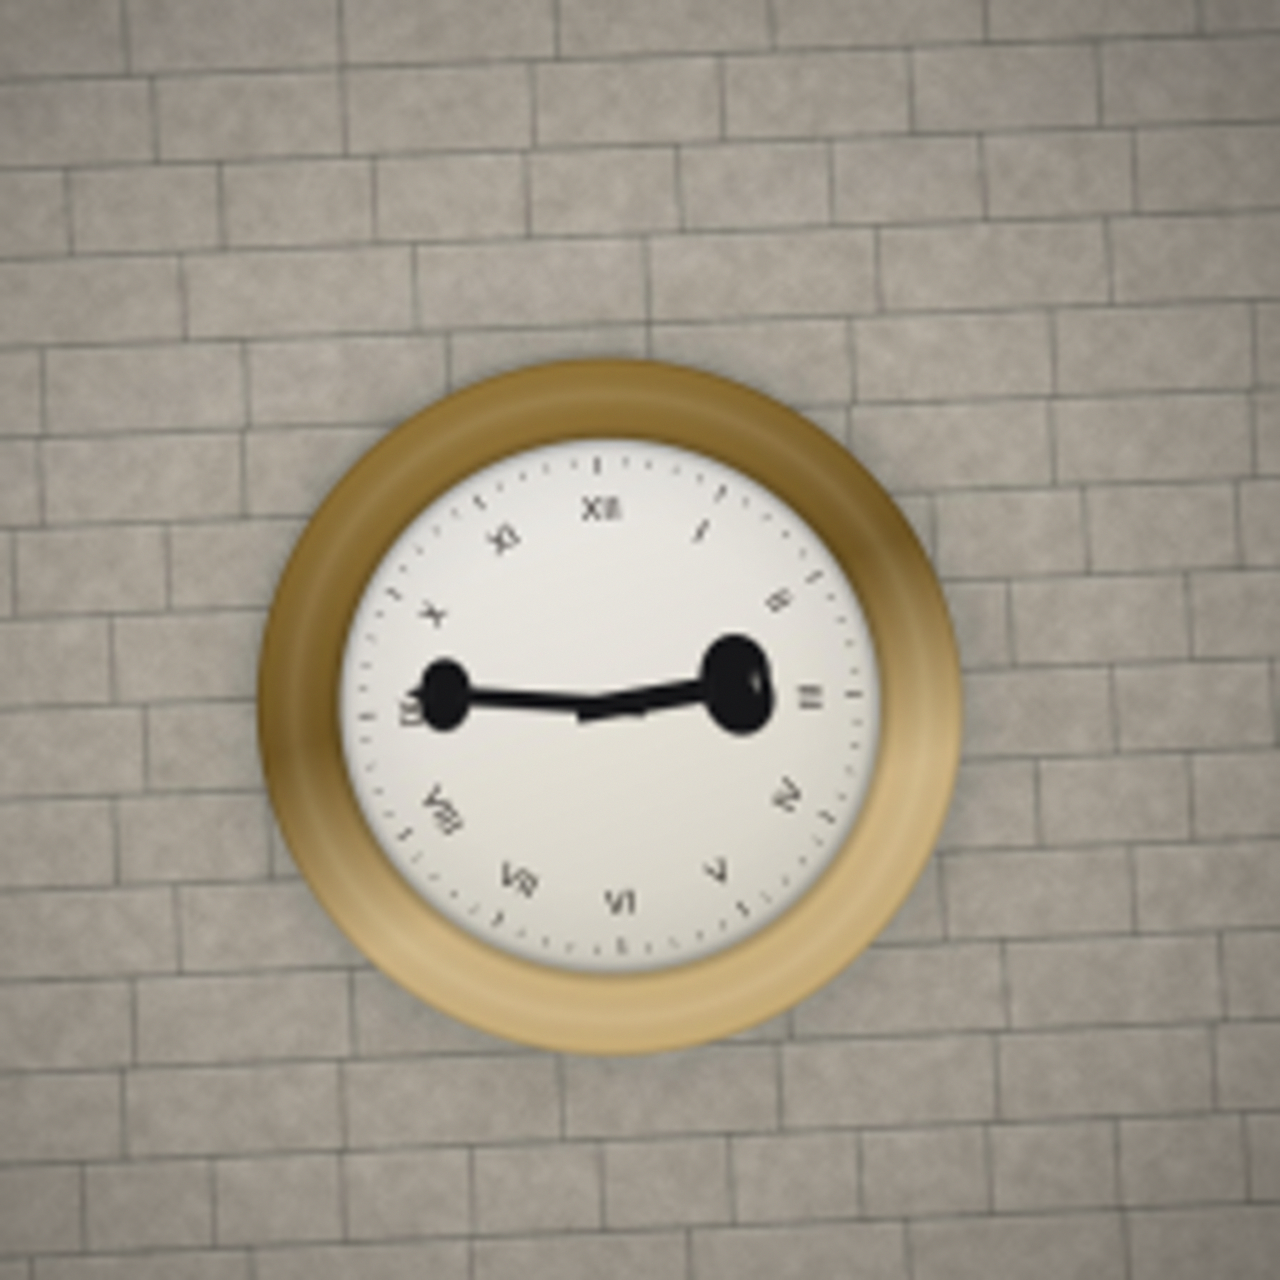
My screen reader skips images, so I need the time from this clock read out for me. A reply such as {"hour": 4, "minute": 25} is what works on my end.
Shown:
{"hour": 2, "minute": 46}
